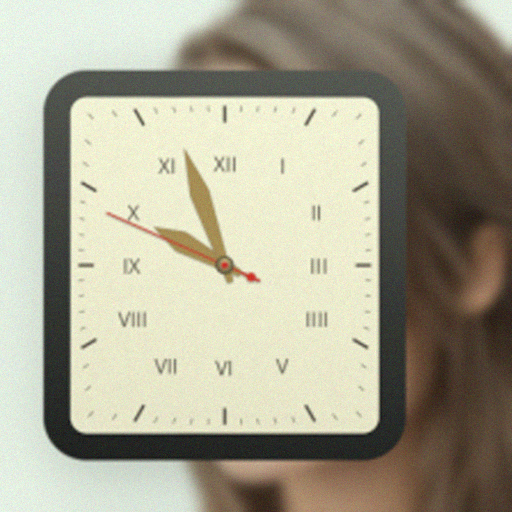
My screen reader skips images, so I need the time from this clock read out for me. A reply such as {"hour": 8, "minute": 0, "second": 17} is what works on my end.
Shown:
{"hour": 9, "minute": 56, "second": 49}
